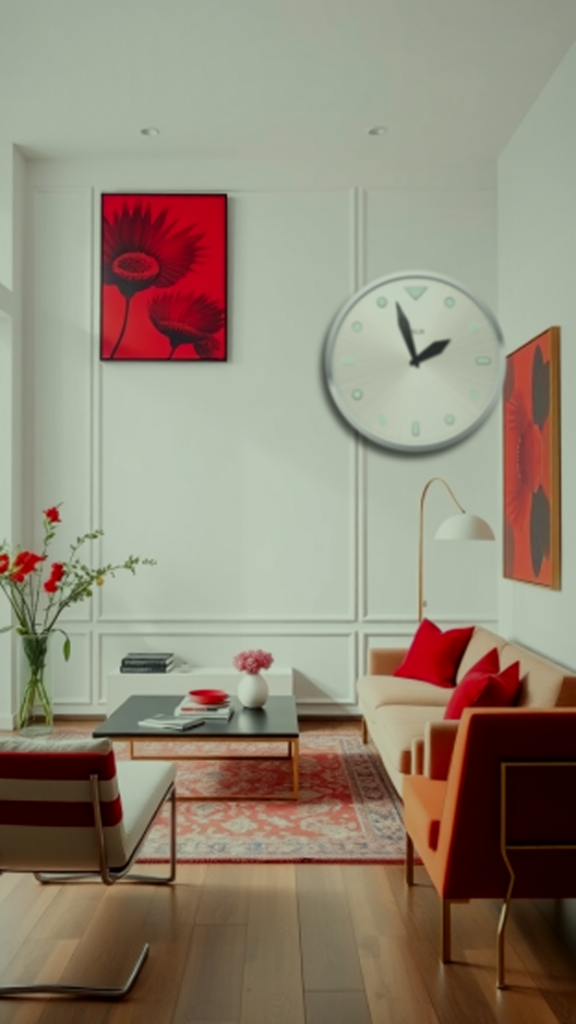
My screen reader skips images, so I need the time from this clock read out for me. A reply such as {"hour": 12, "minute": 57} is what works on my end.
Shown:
{"hour": 1, "minute": 57}
